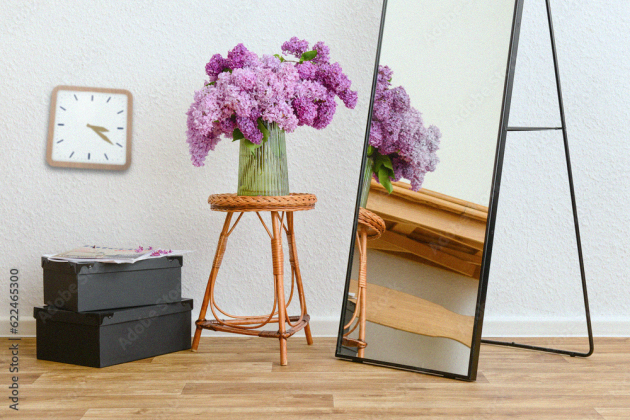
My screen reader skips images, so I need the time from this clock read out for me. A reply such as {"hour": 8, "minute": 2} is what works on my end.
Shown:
{"hour": 3, "minute": 21}
